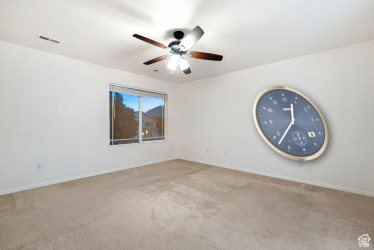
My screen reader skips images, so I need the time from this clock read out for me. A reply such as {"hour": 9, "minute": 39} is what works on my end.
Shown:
{"hour": 12, "minute": 38}
